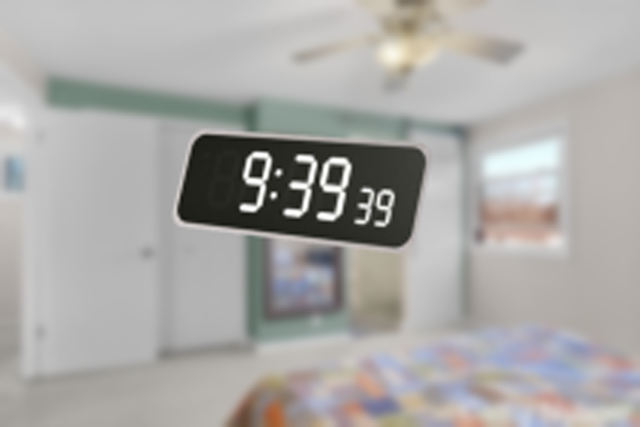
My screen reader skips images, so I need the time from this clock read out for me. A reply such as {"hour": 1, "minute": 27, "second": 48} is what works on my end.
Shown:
{"hour": 9, "minute": 39, "second": 39}
